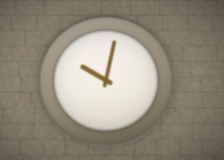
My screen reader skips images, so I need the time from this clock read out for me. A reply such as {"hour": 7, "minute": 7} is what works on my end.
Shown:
{"hour": 10, "minute": 2}
